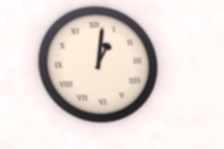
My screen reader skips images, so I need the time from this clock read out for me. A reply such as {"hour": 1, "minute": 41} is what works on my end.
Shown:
{"hour": 1, "minute": 2}
